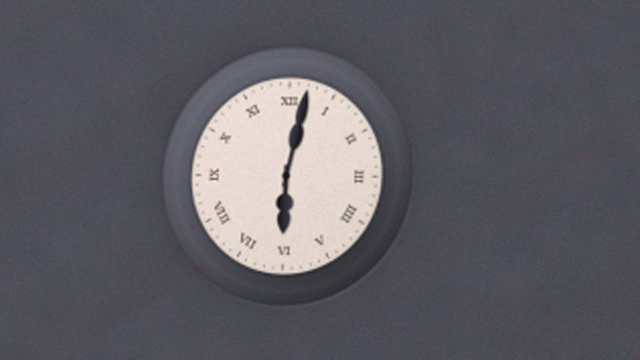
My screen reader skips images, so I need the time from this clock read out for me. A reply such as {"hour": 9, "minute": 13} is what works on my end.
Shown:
{"hour": 6, "minute": 2}
